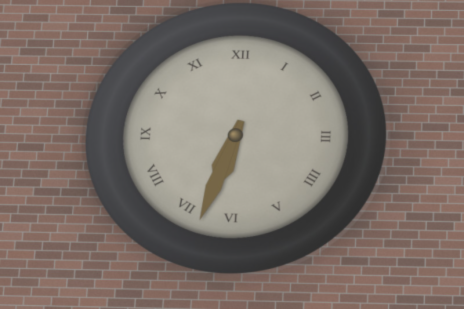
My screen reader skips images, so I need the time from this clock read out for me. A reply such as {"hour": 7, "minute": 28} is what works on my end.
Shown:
{"hour": 6, "minute": 33}
